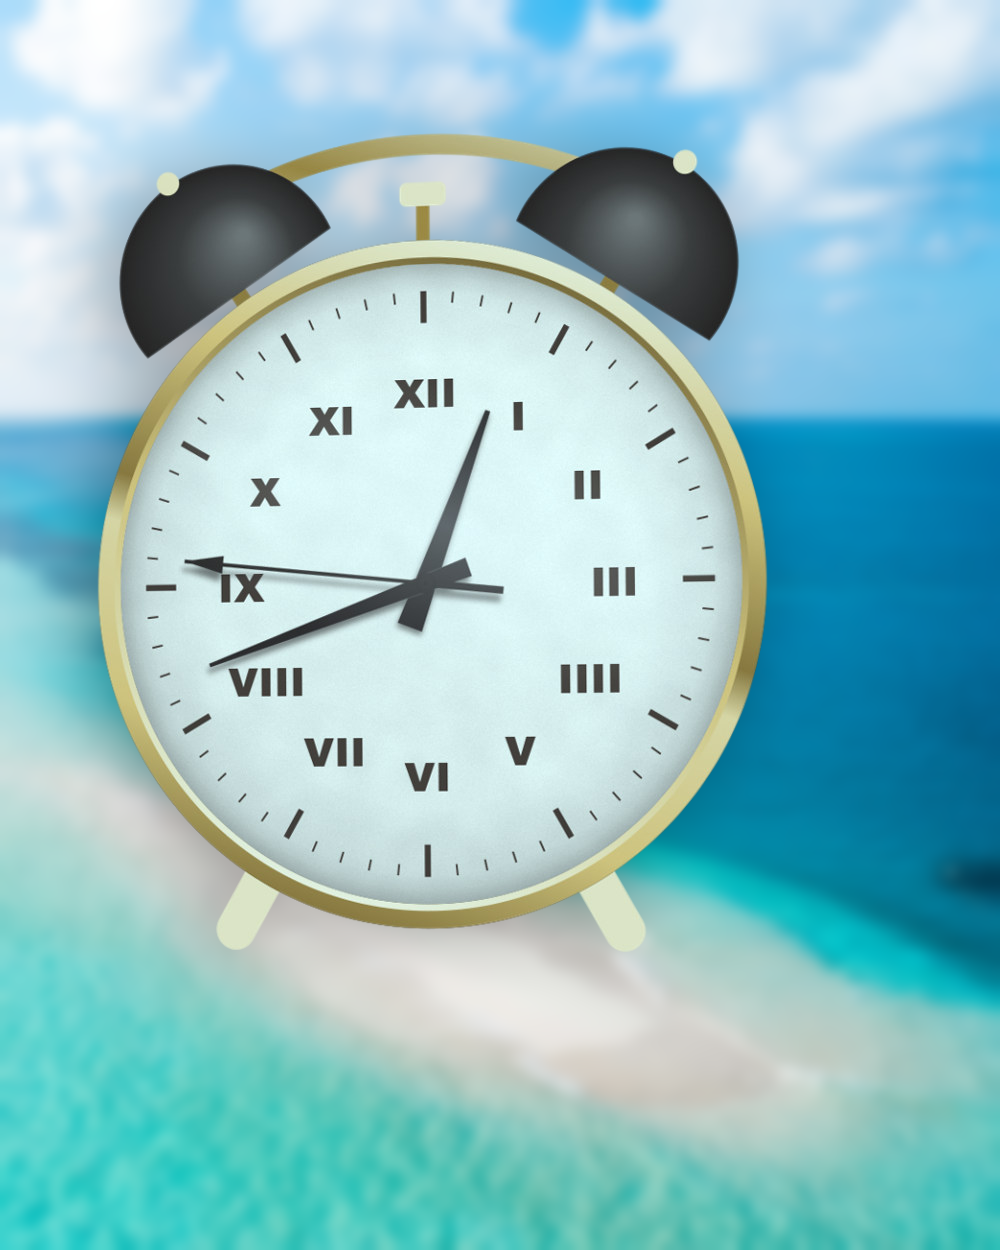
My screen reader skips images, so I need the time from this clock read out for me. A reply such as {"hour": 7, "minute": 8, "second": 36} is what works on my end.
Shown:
{"hour": 12, "minute": 41, "second": 46}
